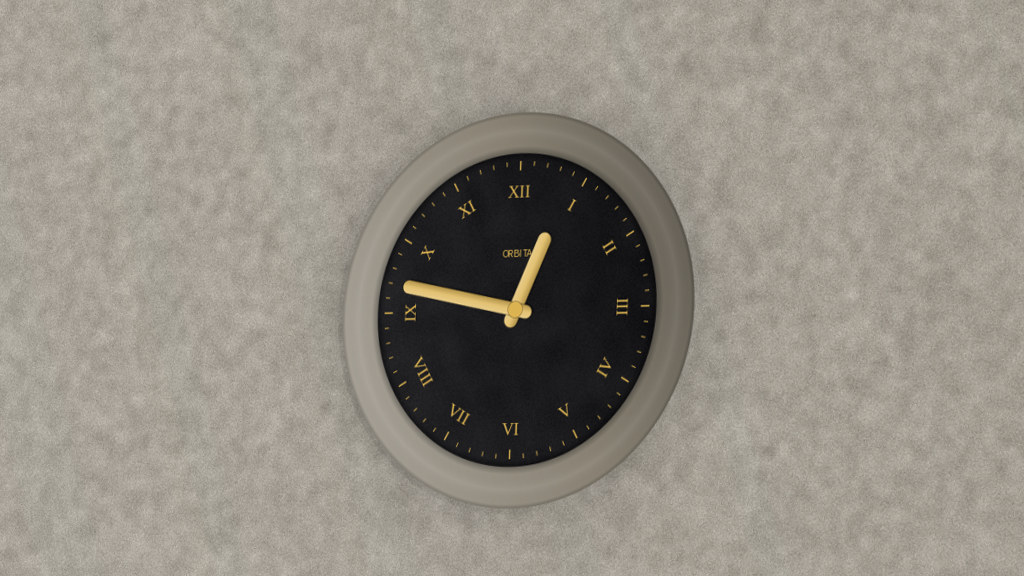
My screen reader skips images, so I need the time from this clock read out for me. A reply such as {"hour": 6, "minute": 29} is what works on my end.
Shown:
{"hour": 12, "minute": 47}
